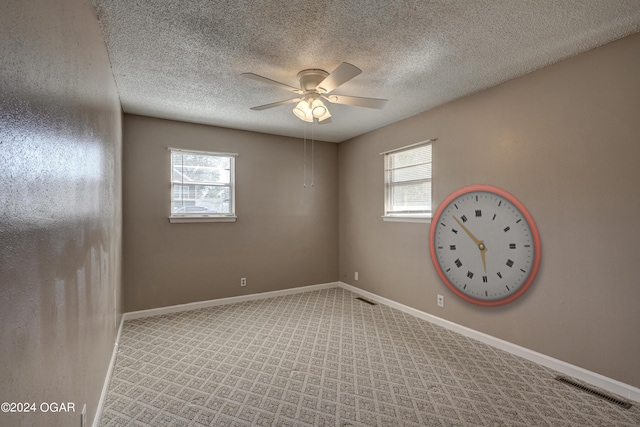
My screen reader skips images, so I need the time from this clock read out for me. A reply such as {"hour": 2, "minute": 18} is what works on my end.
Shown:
{"hour": 5, "minute": 53}
